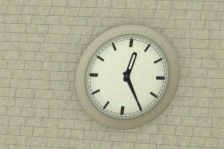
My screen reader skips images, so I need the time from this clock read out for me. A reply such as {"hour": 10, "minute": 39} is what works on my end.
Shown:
{"hour": 12, "minute": 25}
